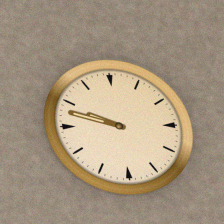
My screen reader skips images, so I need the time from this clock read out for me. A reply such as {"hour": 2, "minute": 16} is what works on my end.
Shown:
{"hour": 9, "minute": 48}
